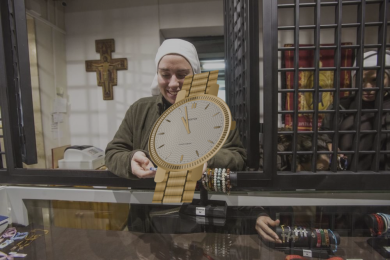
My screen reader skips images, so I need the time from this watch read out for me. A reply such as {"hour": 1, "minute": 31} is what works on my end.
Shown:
{"hour": 10, "minute": 57}
